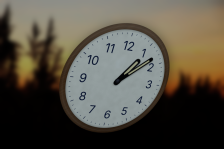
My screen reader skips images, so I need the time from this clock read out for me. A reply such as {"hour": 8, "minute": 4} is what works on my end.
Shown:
{"hour": 1, "minute": 8}
